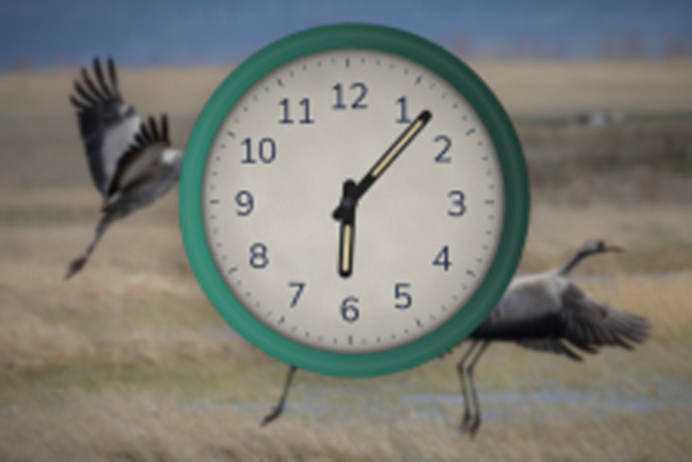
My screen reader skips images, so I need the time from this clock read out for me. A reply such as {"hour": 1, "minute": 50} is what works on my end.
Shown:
{"hour": 6, "minute": 7}
